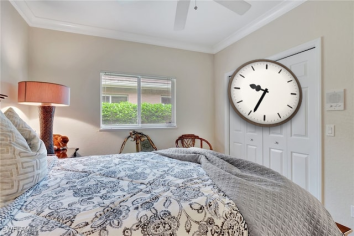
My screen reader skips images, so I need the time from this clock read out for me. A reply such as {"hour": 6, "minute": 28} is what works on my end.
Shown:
{"hour": 9, "minute": 34}
